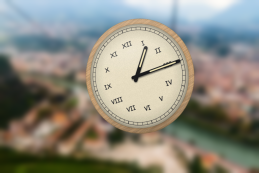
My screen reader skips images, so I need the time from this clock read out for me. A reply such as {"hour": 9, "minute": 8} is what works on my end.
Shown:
{"hour": 1, "minute": 15}
